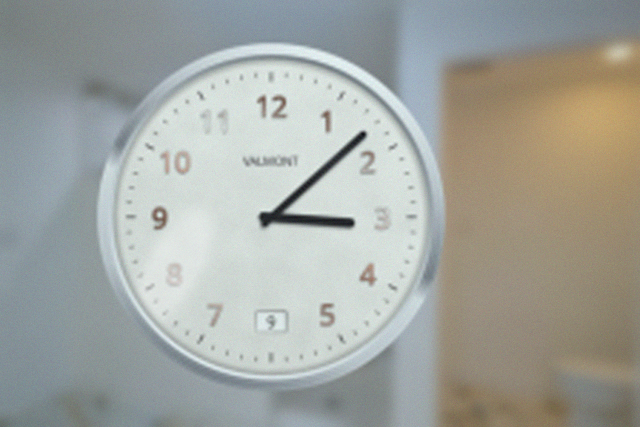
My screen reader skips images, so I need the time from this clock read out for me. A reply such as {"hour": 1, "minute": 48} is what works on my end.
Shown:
{"hour": 3, "minute": 8}
